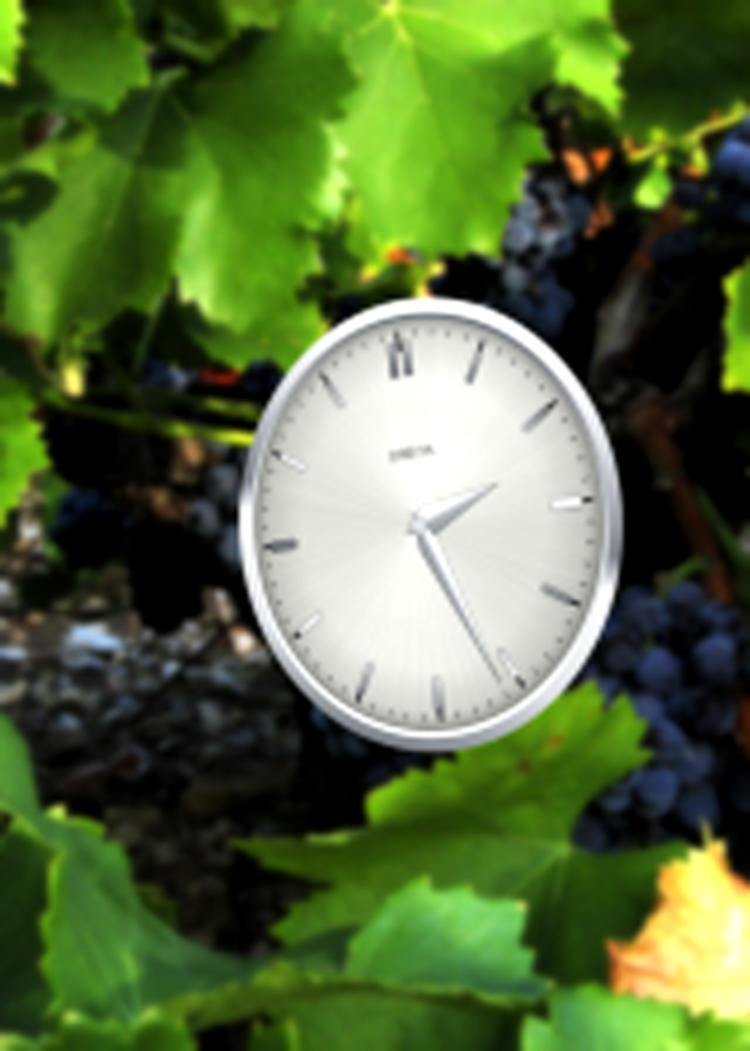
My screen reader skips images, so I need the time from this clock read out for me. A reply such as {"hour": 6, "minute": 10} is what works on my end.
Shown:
{"hour": 2, "minute": 26}
